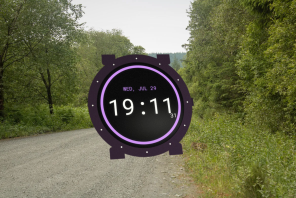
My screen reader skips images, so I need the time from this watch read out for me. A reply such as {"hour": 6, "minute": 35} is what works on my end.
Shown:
{"hour": 19, "minute": 11}
